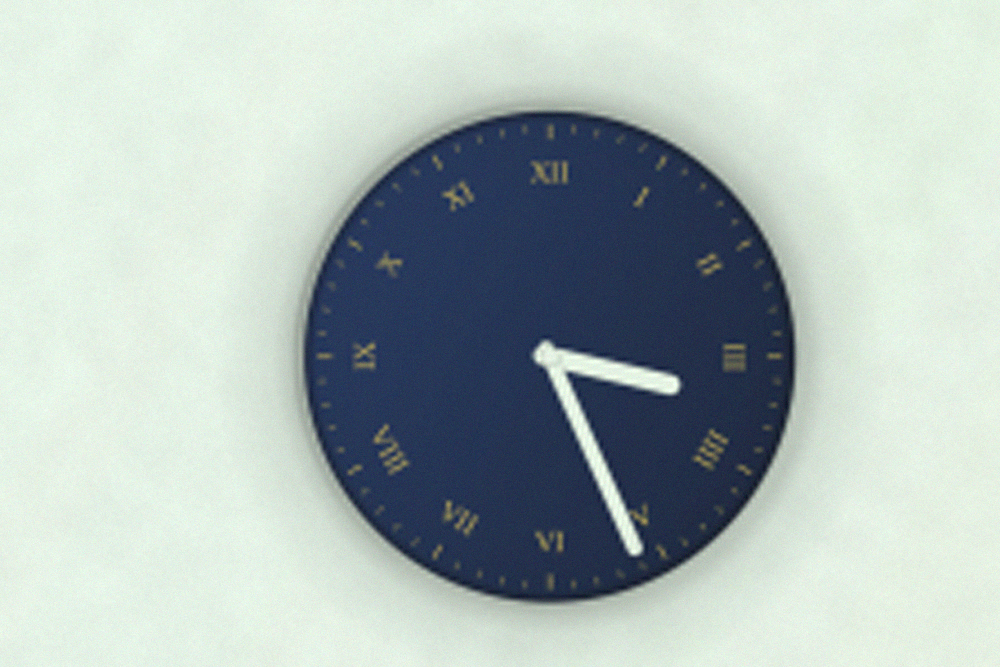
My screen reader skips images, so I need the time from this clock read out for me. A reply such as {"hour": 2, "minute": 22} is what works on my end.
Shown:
{"hour": 3, "minute": 26}
